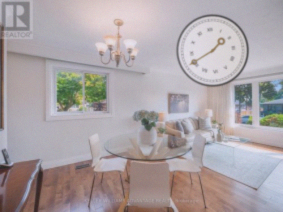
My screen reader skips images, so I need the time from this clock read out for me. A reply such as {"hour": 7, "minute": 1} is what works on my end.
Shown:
{"hour": 1, "minute": 41}
